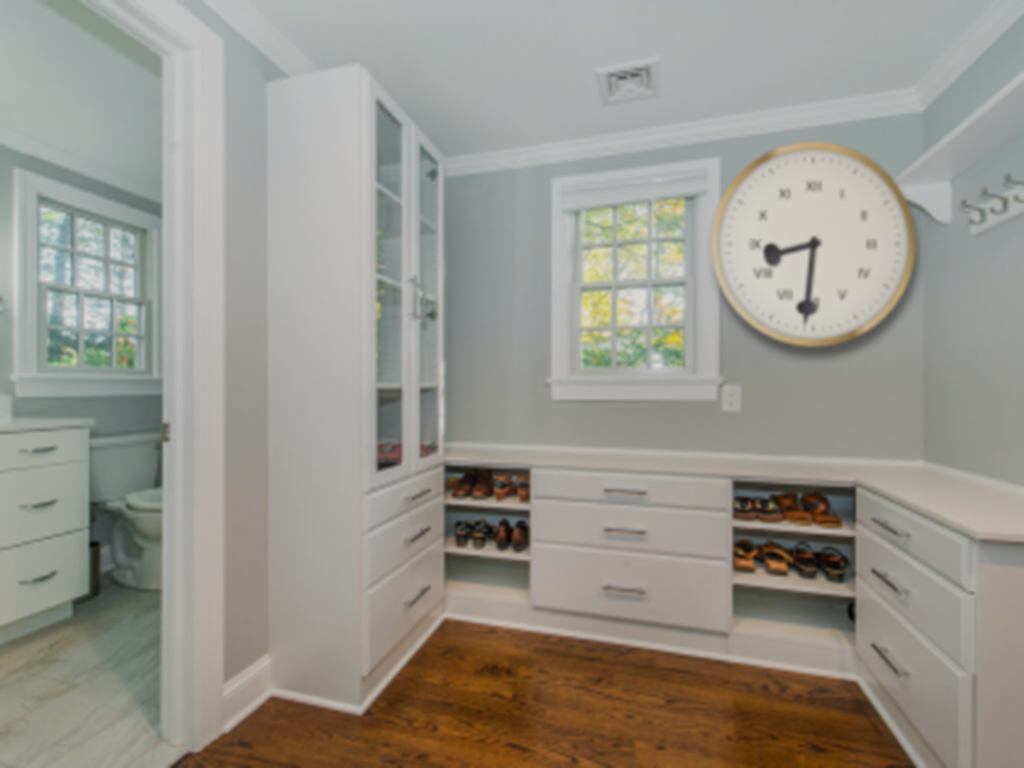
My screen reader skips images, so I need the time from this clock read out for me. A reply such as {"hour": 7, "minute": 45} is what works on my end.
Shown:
{"hour": 8, "minute": 31}
